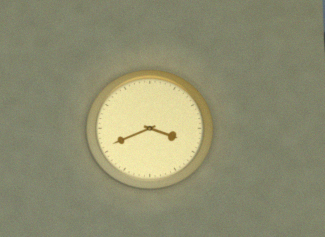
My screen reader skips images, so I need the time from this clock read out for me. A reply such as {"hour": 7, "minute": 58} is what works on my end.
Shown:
{"hour": 3, "minute": 41}
